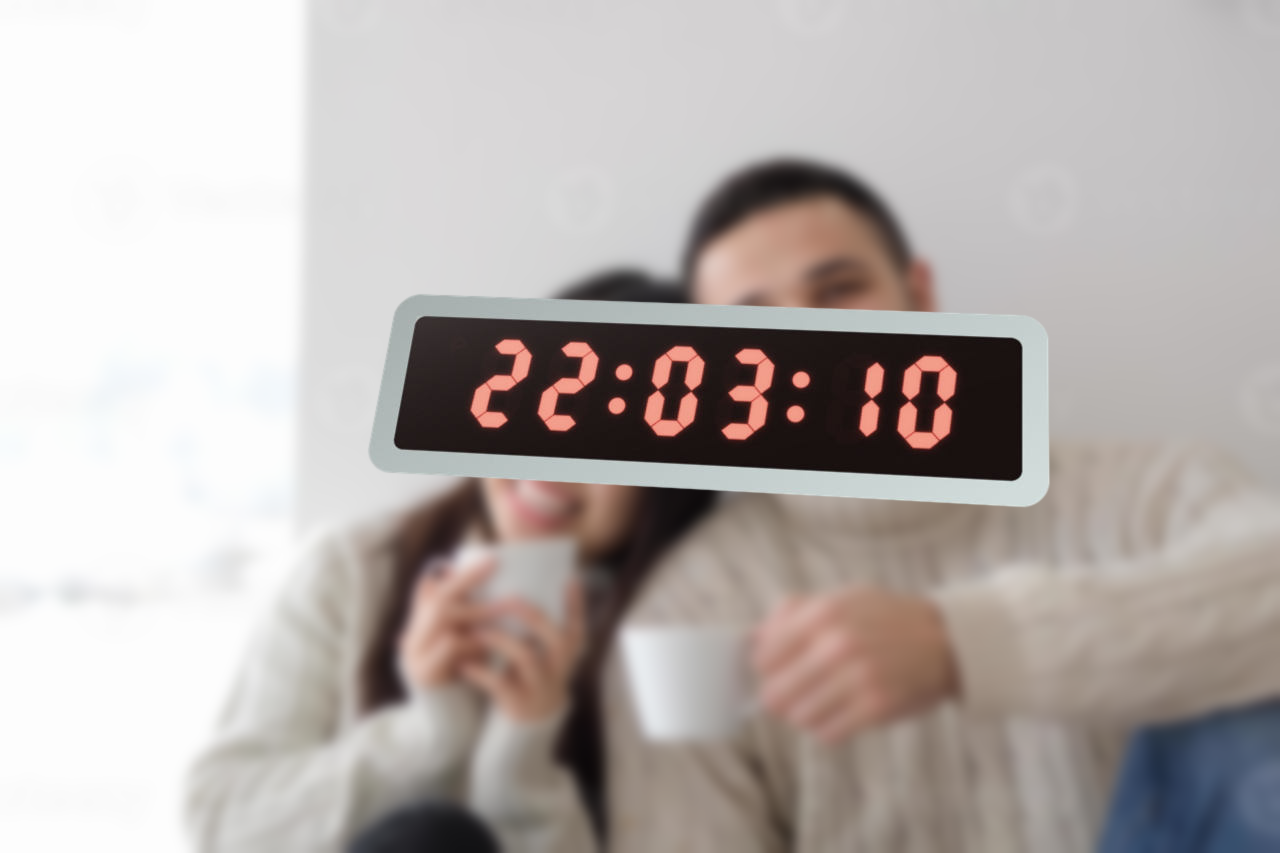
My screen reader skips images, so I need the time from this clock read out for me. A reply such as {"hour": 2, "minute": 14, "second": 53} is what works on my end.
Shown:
{"hour": 22, "minute": 3, "second": 10}
